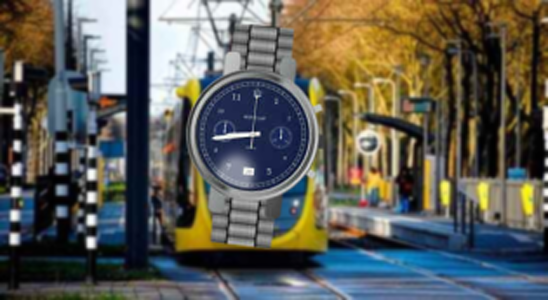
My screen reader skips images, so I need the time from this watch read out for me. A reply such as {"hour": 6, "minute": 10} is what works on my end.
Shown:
{"hour": 8, "minute": 43}
